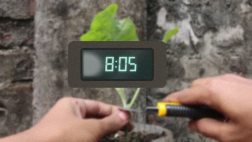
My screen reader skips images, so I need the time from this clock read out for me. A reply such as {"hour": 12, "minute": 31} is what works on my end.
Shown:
{"hour": 8, "minute": 5}
